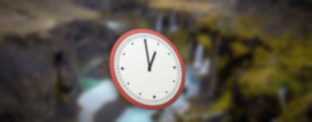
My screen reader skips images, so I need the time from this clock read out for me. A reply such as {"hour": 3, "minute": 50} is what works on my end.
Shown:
{"hour": 1, "minute": 0}
